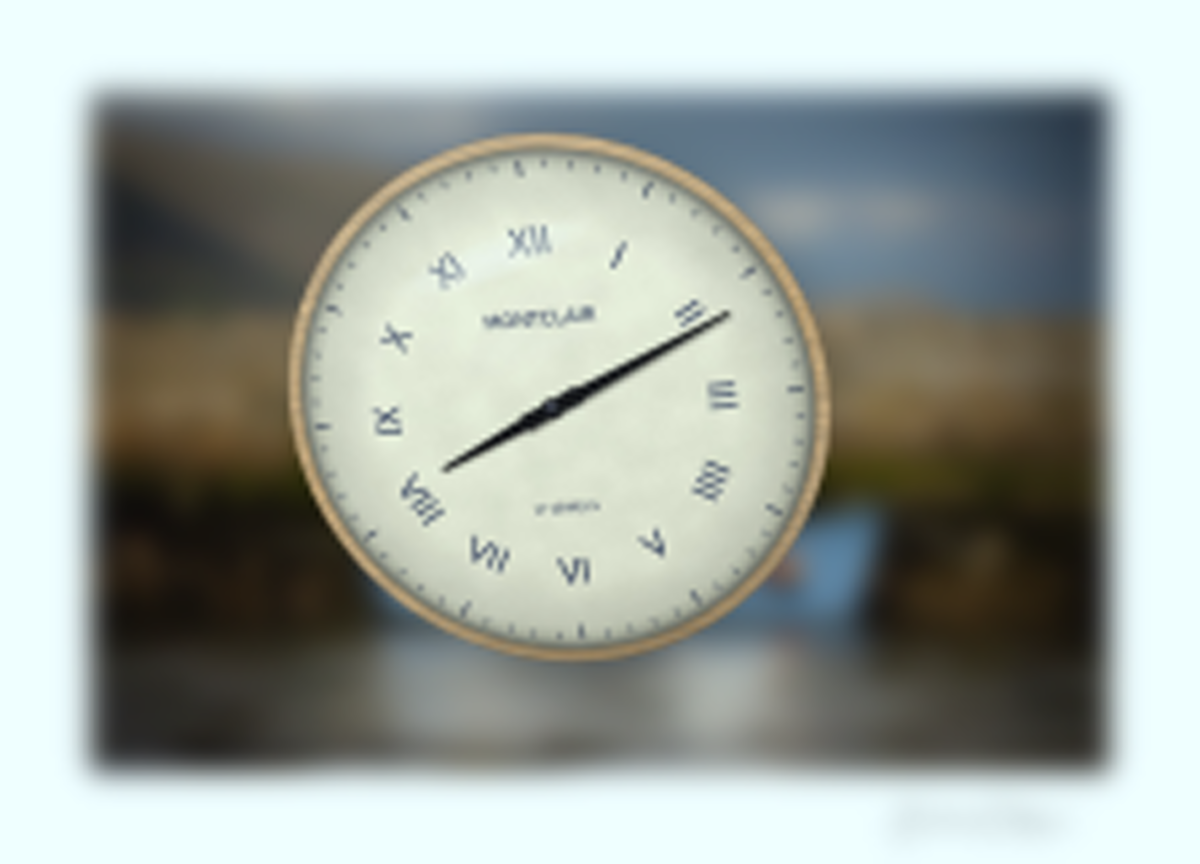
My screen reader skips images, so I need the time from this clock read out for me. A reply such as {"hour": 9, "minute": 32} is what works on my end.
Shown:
{"hour": 8, "minute": 11}
